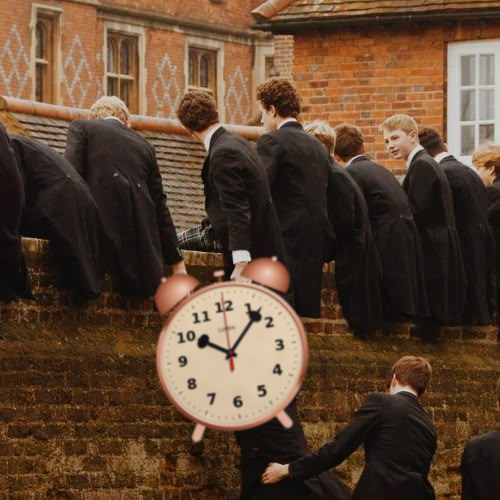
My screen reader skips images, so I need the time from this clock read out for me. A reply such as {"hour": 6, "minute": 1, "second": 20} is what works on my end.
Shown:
{"hour": 10, "minute": 7, "second": 0}
